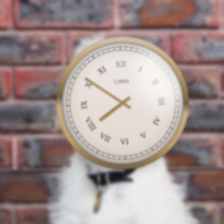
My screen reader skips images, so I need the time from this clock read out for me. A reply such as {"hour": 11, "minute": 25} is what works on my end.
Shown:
{"hour": 7, "minute": 51}
